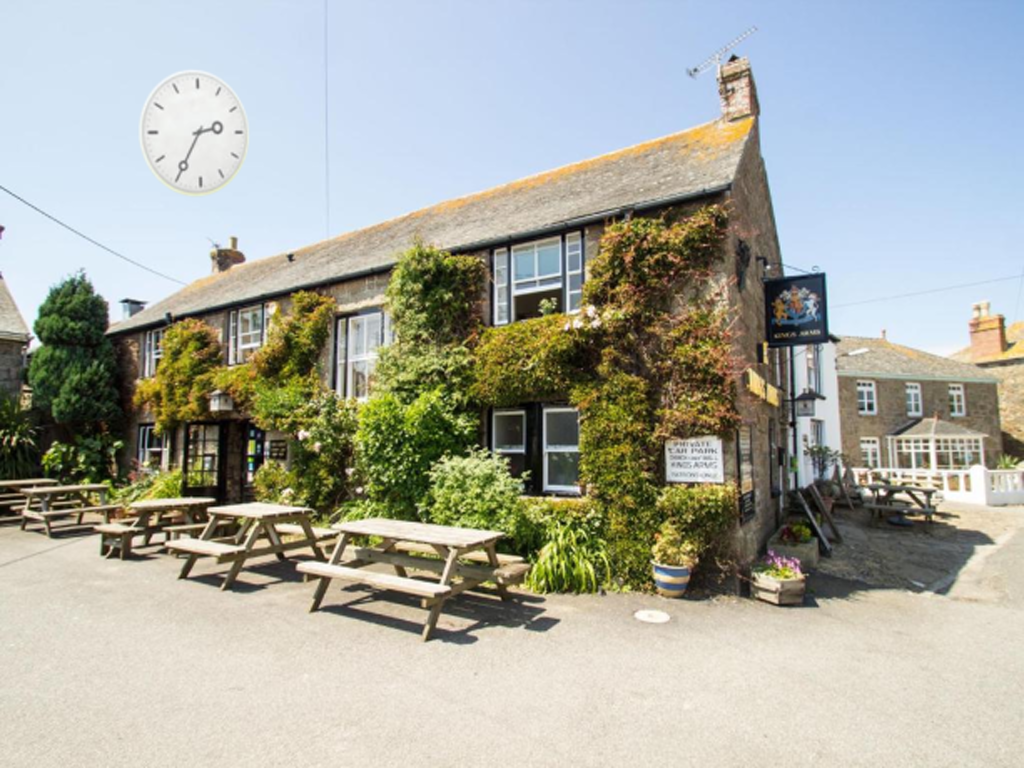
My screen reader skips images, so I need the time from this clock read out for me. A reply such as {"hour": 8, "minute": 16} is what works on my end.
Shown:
{"hour": 2, "minute": 35}
